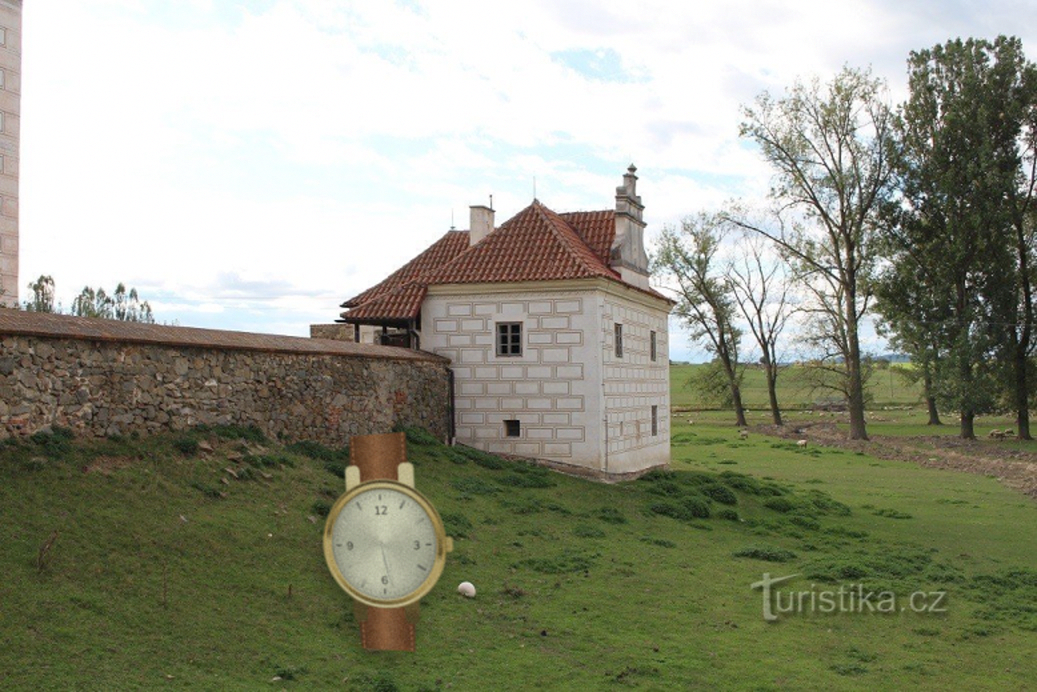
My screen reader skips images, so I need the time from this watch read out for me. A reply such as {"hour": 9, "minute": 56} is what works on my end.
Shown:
{"hour": 5, "minute": 28}
